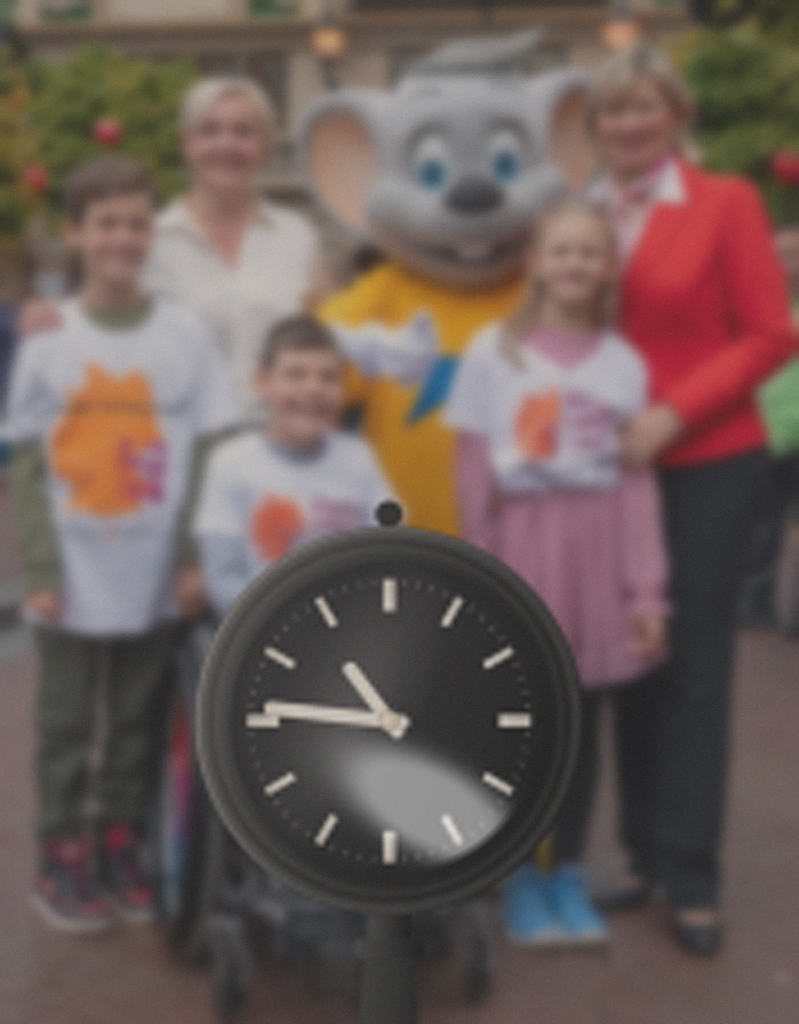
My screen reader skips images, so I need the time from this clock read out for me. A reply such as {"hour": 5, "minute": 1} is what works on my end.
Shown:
{"hour": 10, "minute": 46}
